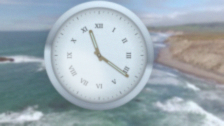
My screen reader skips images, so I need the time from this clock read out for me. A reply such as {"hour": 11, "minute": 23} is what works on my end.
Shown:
{"hour": 11, "minute": 21}
